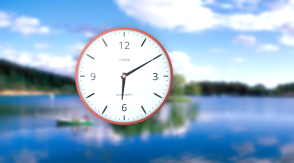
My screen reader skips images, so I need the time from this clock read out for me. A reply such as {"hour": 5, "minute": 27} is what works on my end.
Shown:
{"hour": 6, "minute": 10}
